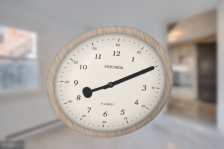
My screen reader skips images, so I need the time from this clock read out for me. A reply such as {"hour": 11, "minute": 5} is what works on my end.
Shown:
{"hour": 8, "minute": 10}
